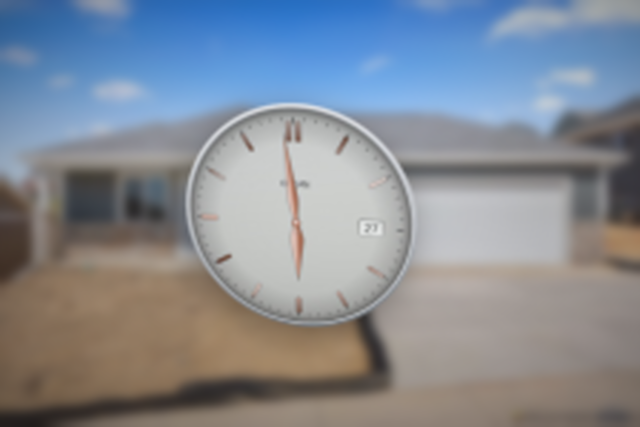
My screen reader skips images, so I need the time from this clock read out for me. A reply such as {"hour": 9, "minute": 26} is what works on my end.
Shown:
{"hour": 5, "minute": 59}
